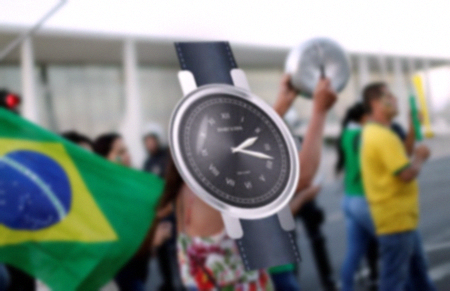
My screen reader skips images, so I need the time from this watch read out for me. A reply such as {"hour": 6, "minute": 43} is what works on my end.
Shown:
{"hour": 2, "minute": 18}
